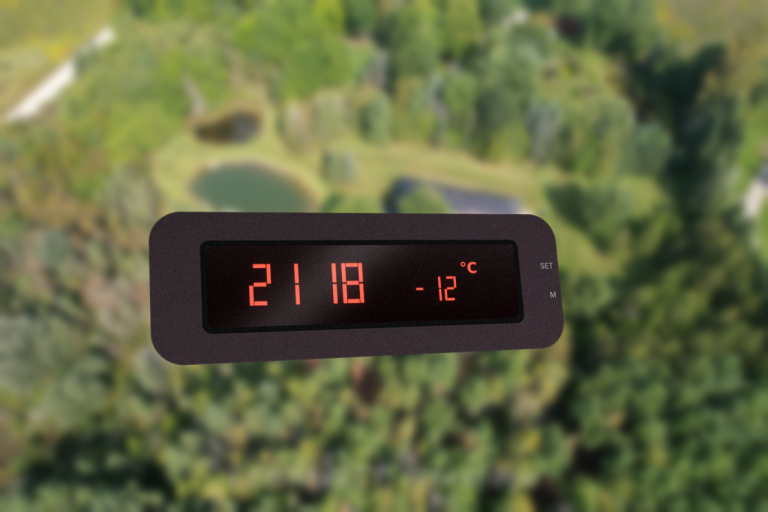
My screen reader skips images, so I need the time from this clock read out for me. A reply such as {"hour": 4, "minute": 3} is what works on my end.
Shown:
{"hour": 21, "minute": 18}
